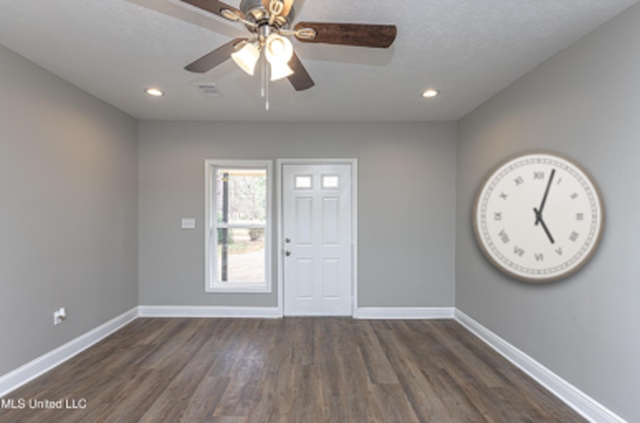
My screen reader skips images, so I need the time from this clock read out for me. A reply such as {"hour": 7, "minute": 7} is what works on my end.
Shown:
{"hour": 5, "minute": 3}
